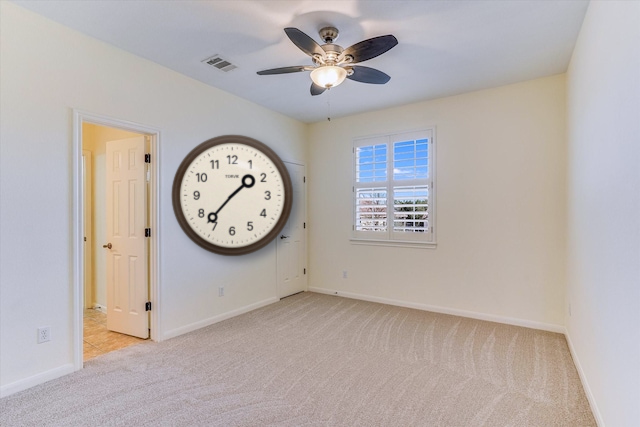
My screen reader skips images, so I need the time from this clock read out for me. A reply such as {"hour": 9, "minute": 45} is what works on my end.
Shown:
{"hour": 1, "minute": 37}
